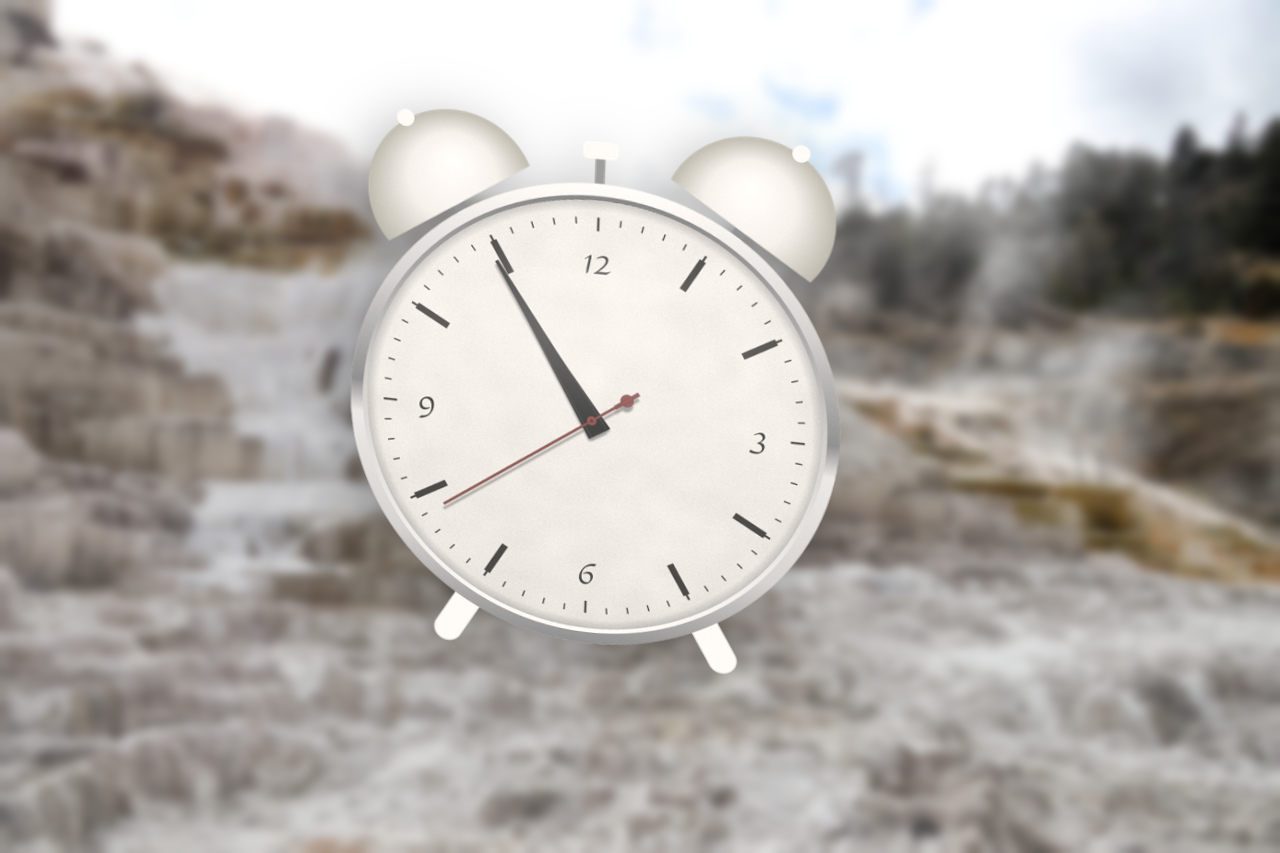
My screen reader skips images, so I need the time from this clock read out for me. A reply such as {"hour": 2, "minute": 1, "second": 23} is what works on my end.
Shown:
{"hour": 10, "minute": 54, "second": 39}
